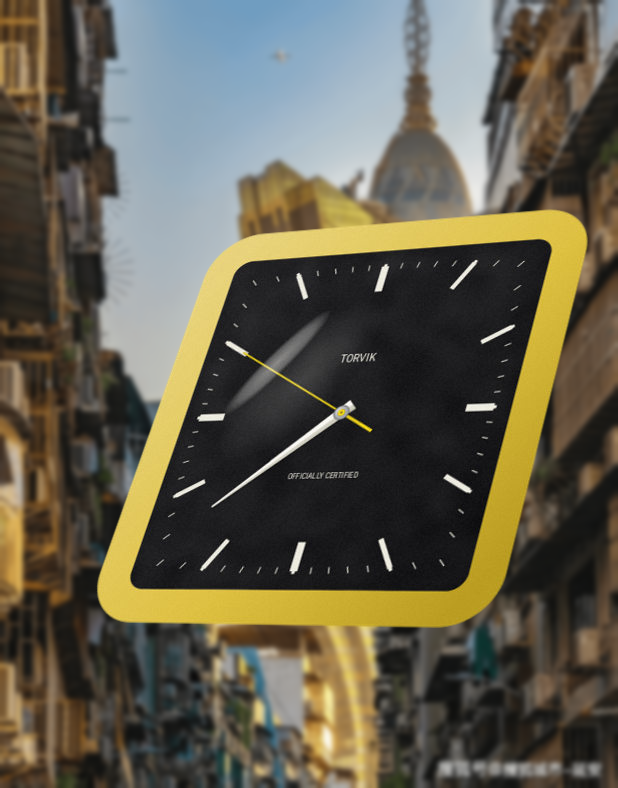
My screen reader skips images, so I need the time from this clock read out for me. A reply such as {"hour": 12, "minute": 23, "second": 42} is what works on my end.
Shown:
{"hour": 7, "minute": 37, "second": 50}
